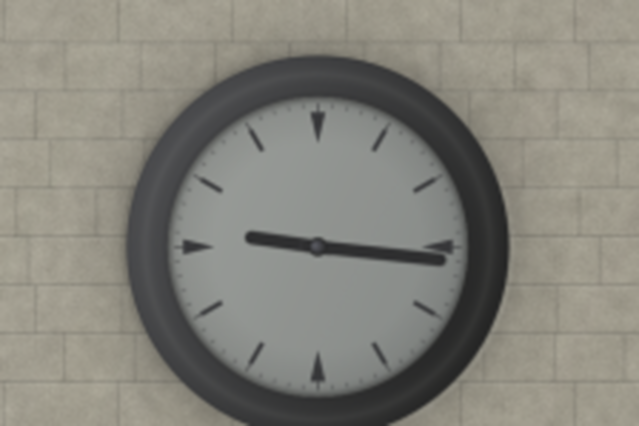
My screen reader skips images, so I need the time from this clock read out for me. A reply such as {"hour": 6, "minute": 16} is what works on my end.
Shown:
{"hour": 9, "minute": 16}
